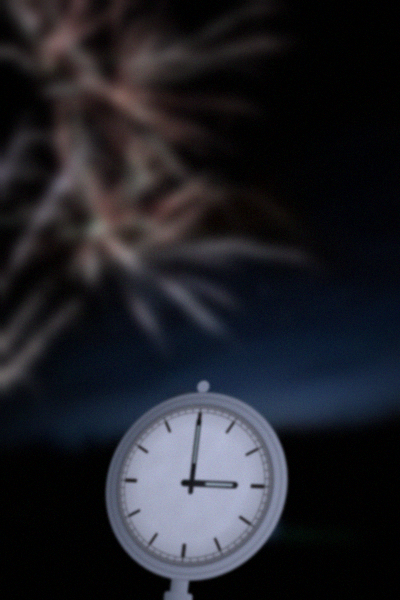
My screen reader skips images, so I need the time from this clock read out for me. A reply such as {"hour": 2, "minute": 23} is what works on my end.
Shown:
{"hour": 3, "minute": 0}
